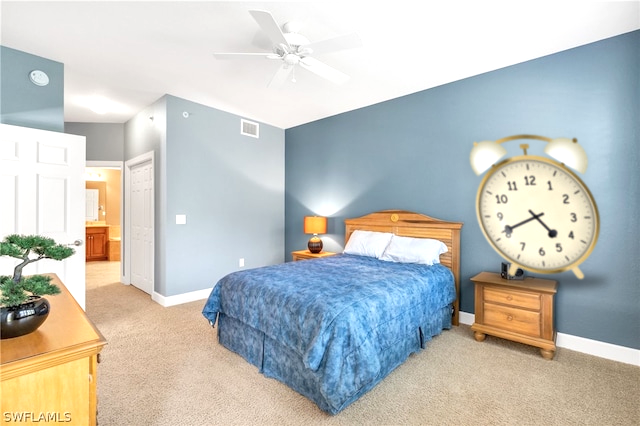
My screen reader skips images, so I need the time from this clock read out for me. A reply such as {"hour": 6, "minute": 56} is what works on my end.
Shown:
{"hour": 4, "minute": 41}
